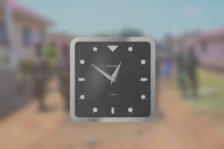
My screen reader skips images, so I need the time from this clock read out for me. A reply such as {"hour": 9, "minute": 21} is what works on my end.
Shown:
{"hour": 12, "minute": 51}
